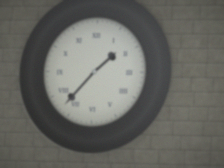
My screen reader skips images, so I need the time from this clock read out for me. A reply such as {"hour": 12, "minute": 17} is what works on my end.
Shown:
{"hour": 1, "minute": 37}
